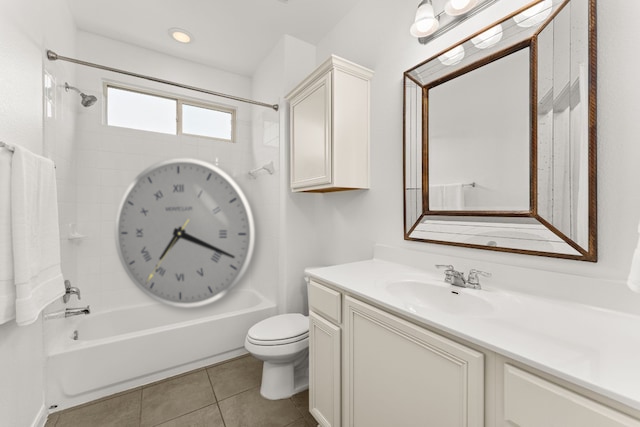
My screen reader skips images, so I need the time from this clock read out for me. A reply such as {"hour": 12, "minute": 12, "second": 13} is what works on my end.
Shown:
{"hour": 7, "minute": 18, "second": 36}
